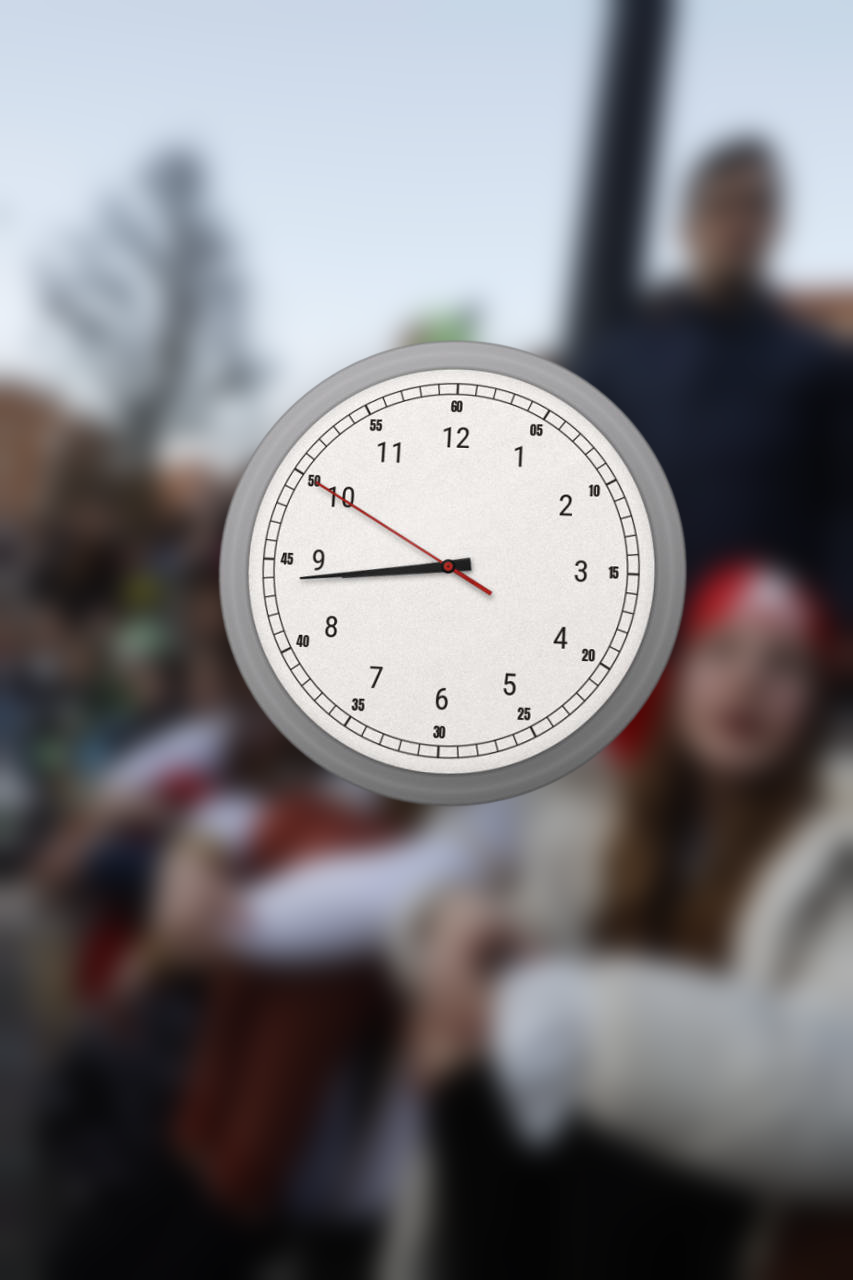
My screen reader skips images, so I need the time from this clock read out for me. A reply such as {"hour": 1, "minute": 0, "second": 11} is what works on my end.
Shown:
{"hour": 8, "minute": 43, "second": 50}
